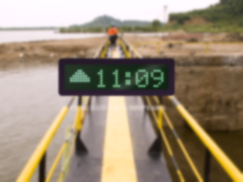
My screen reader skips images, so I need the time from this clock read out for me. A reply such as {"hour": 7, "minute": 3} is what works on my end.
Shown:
{"hour": 11, "minute": 9}
